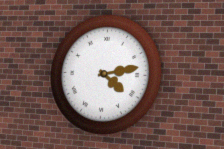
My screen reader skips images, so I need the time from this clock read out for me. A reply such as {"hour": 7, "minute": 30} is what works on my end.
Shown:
{"hour": 4, "minute": 13}
